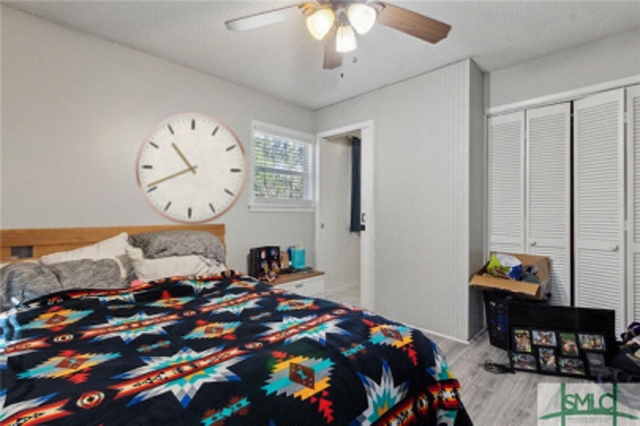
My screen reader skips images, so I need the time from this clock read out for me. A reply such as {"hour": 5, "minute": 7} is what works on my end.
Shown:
{"hour": 10, "minute": 41}
